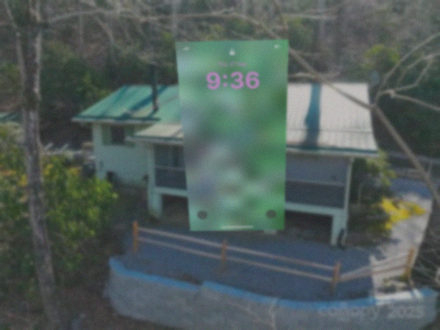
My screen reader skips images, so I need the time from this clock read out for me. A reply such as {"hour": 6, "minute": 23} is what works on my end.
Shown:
{"hour": 9, "minute": 36}
